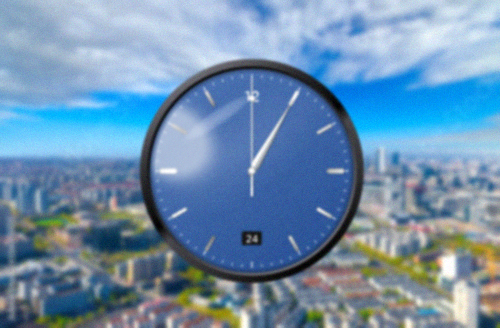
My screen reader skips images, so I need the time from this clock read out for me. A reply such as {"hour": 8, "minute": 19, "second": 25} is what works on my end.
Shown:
{"hour": 1, "minute": 5, "second": 0}
